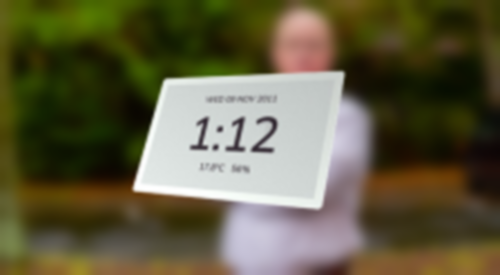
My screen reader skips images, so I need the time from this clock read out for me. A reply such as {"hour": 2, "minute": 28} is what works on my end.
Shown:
{"hour": 1, "minute": 12}
